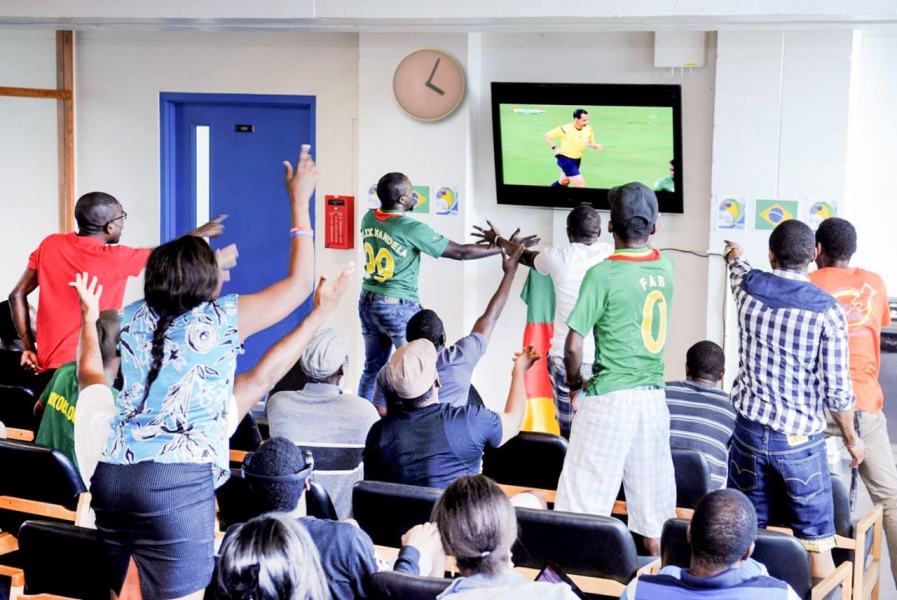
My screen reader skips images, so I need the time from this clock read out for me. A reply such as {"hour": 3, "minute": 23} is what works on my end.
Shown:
{"hour": 4, "minute": 4}
